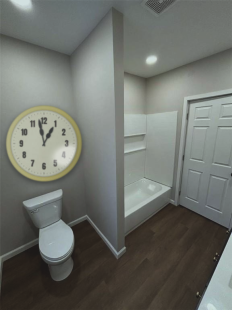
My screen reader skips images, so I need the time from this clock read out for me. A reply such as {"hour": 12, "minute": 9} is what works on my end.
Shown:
{"hour": 12, "minute": 58}
